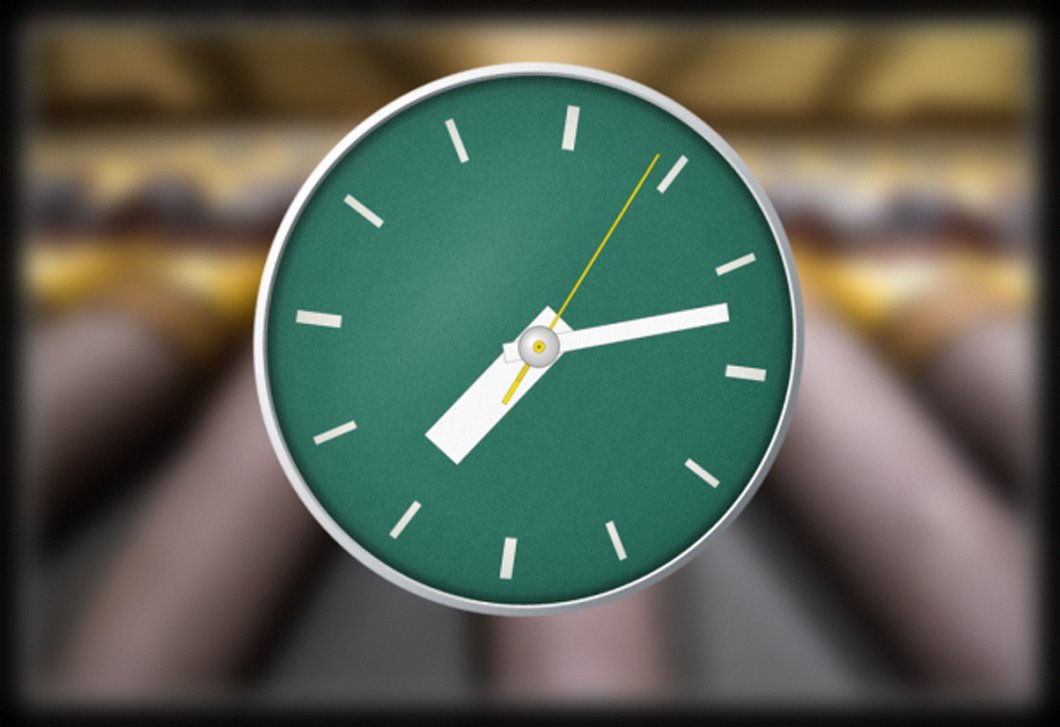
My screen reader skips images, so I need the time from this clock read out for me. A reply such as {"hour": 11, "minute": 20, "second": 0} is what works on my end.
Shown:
{"hour": 7, "minute": 12, "second": 4}
